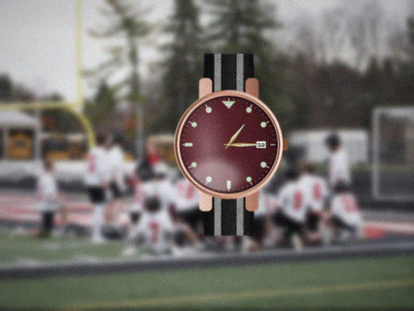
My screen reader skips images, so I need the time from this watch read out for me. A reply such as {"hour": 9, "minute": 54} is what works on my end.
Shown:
{"hour": 1, "minute": 15}
